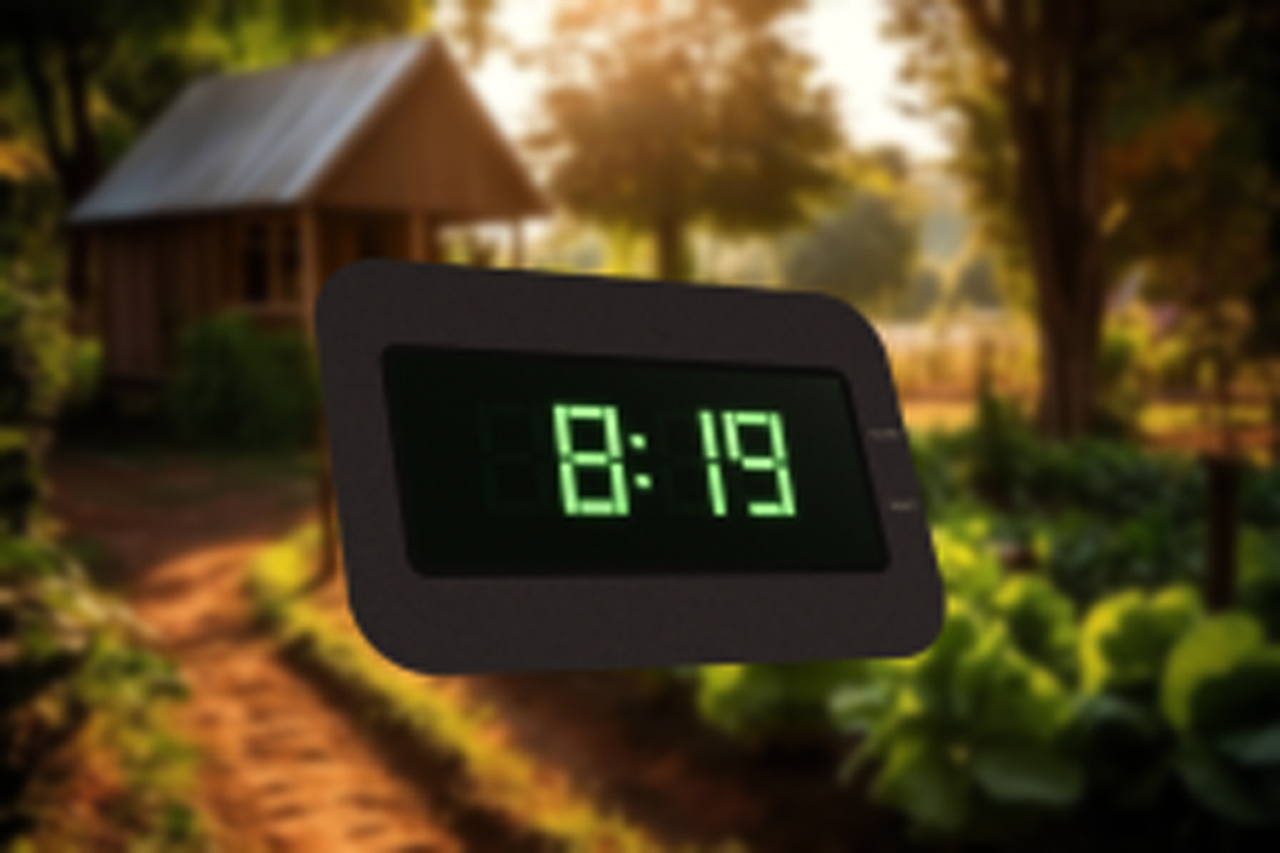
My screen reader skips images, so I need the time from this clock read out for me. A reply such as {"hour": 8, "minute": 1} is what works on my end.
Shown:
{"hour": 8, "minute": 19}
